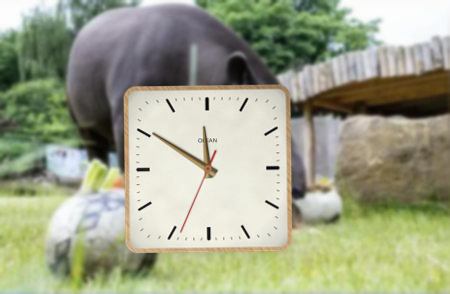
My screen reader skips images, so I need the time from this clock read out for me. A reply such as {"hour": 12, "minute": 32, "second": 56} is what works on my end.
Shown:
{"hour": 11, "minute": 50, "second": 34}
